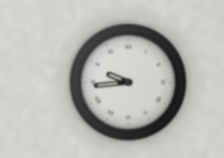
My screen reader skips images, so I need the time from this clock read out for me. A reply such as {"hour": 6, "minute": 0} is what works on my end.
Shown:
{"hour": 9, "minute": 44}
